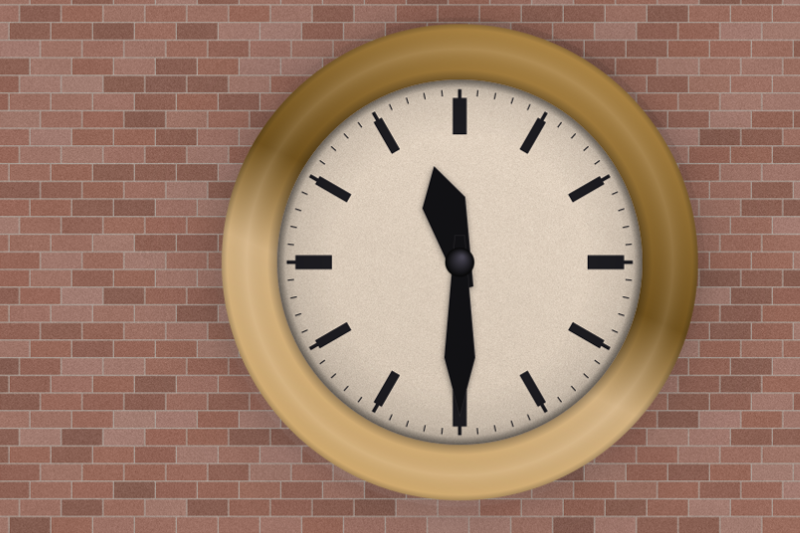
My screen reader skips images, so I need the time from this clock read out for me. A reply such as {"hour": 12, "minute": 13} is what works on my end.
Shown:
{"hour": 11, "minute": 30}
